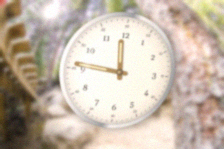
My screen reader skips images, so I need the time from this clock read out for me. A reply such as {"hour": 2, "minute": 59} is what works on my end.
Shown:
{"hour": 11, "minute": 46}
